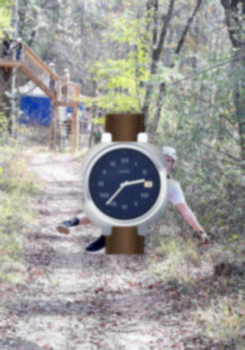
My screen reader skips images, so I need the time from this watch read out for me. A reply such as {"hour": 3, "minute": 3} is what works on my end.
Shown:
{"hour": 2, "minute": 37}
